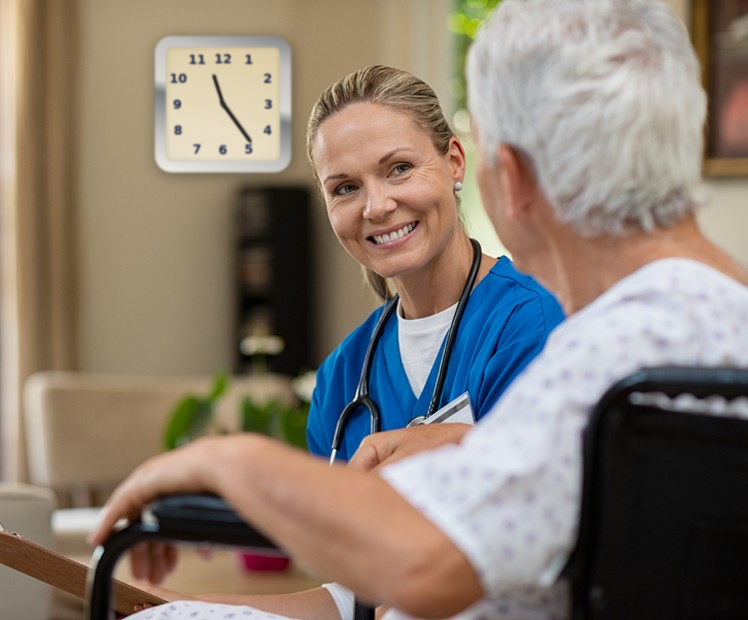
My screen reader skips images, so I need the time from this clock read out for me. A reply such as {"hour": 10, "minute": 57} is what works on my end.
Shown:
{"hour": 11, "minute": 24}
